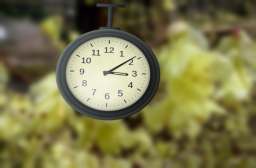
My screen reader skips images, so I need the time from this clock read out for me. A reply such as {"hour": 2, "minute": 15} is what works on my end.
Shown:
{"hour": 3, "minute": 9}
